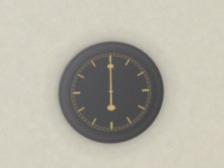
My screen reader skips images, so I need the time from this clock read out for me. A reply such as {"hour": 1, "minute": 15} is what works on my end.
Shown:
{"hour": 6, "minute": 0}
